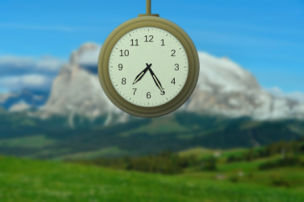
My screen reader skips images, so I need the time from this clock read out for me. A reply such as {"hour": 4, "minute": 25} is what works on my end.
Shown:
{"hour": 7, "minute": 25}
